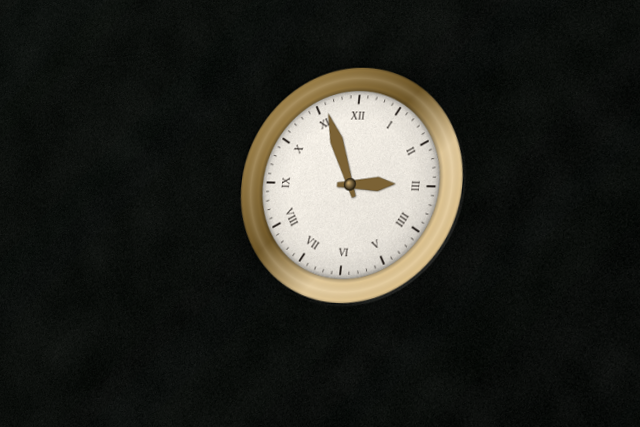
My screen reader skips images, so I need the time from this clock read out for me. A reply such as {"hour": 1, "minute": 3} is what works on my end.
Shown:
{"hour": 2, "minute": 56}
